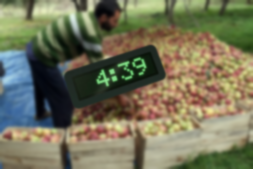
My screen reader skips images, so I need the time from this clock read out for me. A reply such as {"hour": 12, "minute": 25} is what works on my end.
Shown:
{"hour": 4, "minute": 39}
